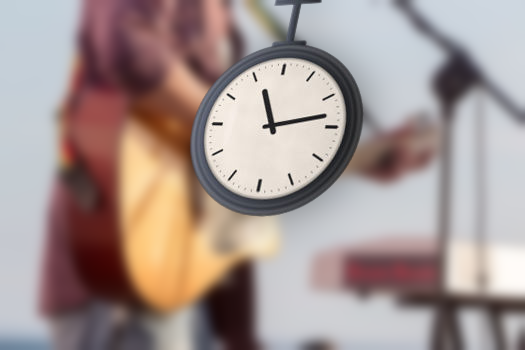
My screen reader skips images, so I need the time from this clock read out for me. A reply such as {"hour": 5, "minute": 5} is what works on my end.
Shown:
{"hour": 11, "minute": 13}
